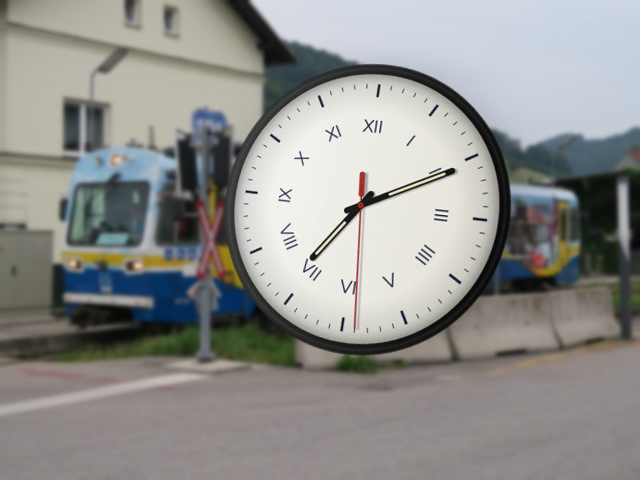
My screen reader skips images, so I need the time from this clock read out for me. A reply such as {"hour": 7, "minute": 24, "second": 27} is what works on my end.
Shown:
{"hour": 7, "minute": 10, "second": 29}
